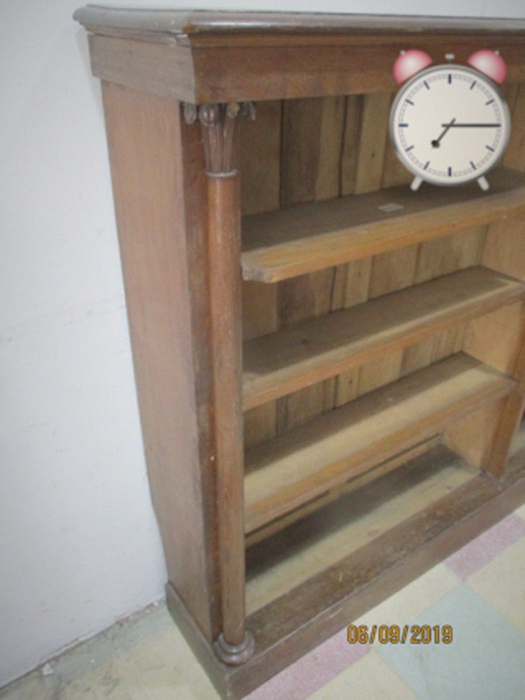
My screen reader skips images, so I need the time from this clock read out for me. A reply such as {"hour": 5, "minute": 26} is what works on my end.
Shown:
{"hour": 7, "minute": 15}
